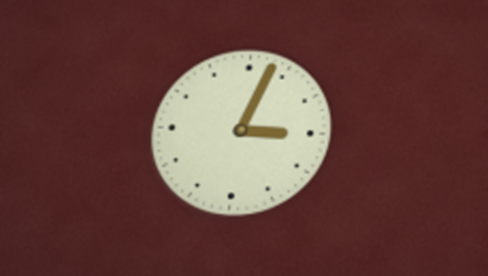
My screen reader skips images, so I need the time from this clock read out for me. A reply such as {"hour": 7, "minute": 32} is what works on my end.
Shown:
{"hour": 3, "minute": 3}
